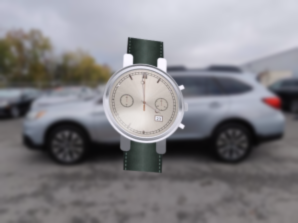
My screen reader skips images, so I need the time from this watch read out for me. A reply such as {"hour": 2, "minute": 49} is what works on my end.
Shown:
{"hour": 3, "minute": 59}
